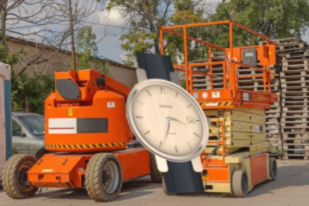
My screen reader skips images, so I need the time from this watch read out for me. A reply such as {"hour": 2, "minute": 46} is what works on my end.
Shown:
{"hour": 3, "minute": 34}
